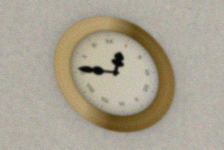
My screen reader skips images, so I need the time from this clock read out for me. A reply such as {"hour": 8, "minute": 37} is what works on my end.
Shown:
{"hour": 12, "minute": 46}
